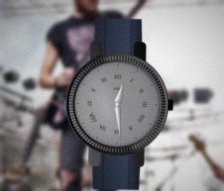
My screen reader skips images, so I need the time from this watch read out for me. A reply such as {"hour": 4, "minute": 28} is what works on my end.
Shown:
{"hour": 12, "minute": 29}
